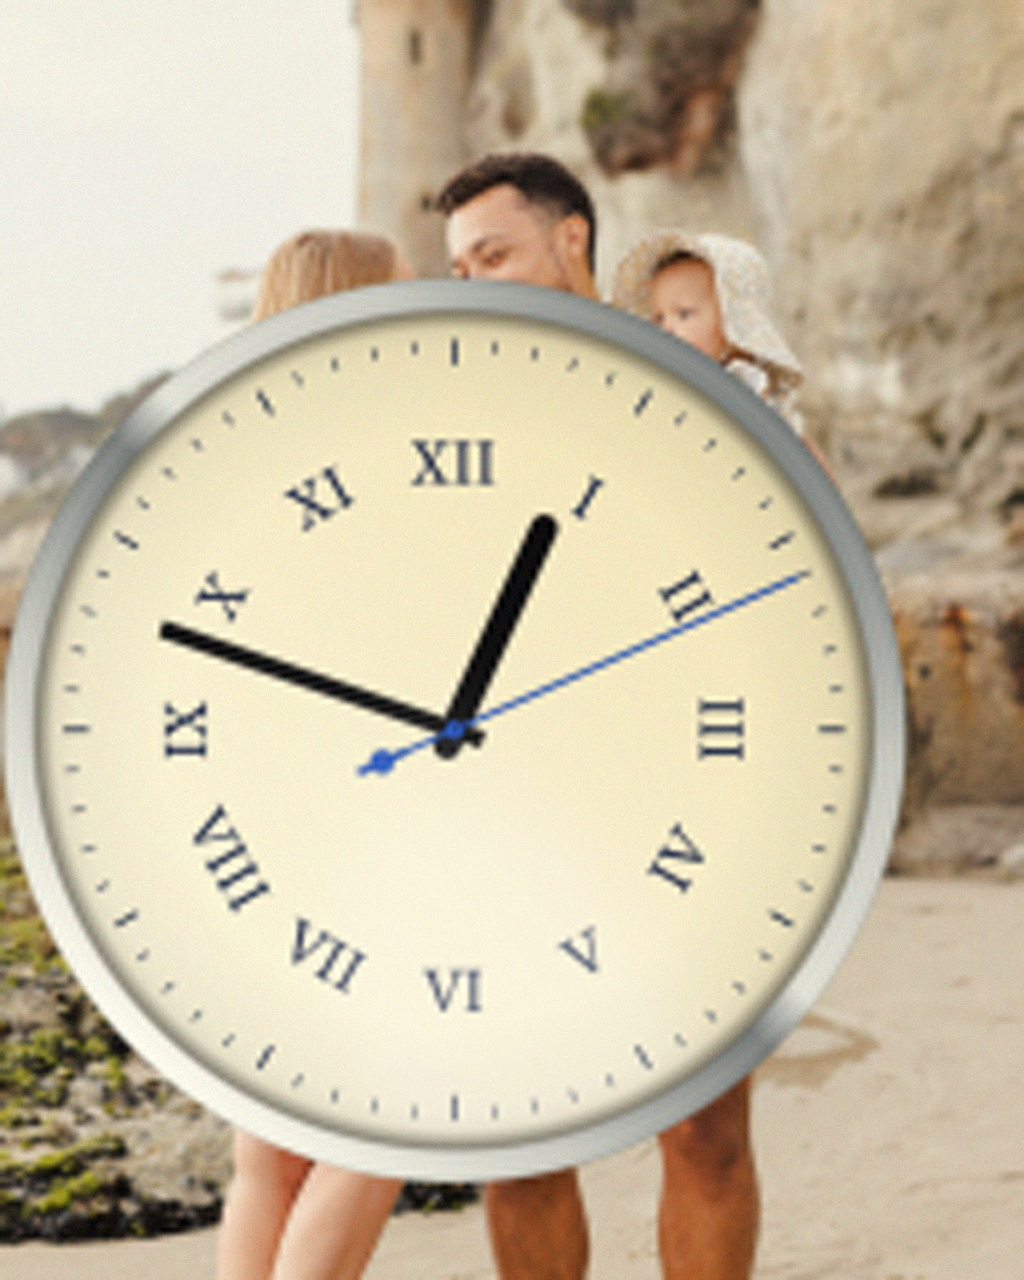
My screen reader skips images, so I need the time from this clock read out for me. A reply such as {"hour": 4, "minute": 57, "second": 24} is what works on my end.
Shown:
{"hour": 12, "minute": 48, "second": 11}
